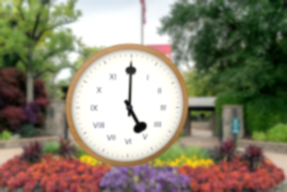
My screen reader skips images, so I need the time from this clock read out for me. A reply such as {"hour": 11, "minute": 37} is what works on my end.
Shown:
{"hour": 5, "minute": 0}
